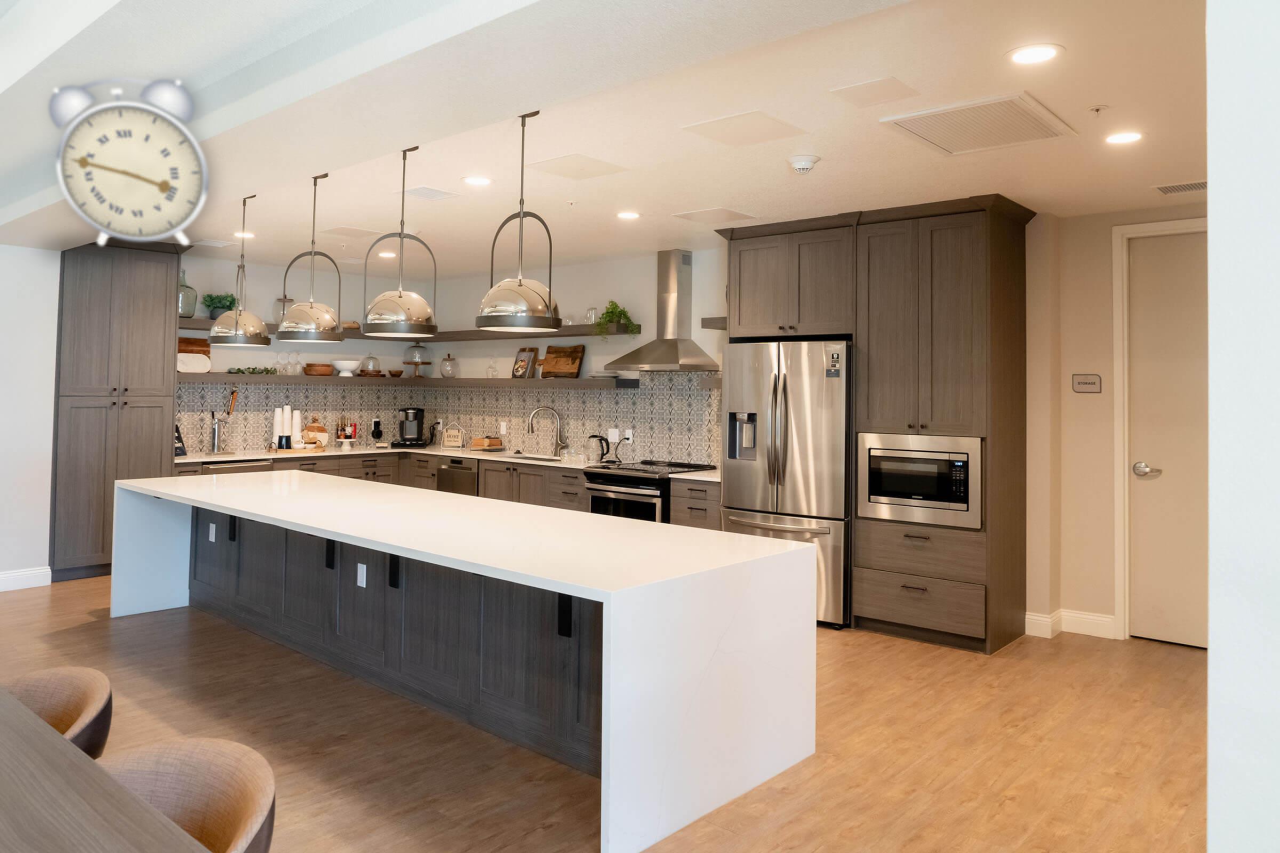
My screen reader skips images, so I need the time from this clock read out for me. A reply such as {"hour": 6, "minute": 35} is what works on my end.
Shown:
{"hour": 3, "minute": 48}
